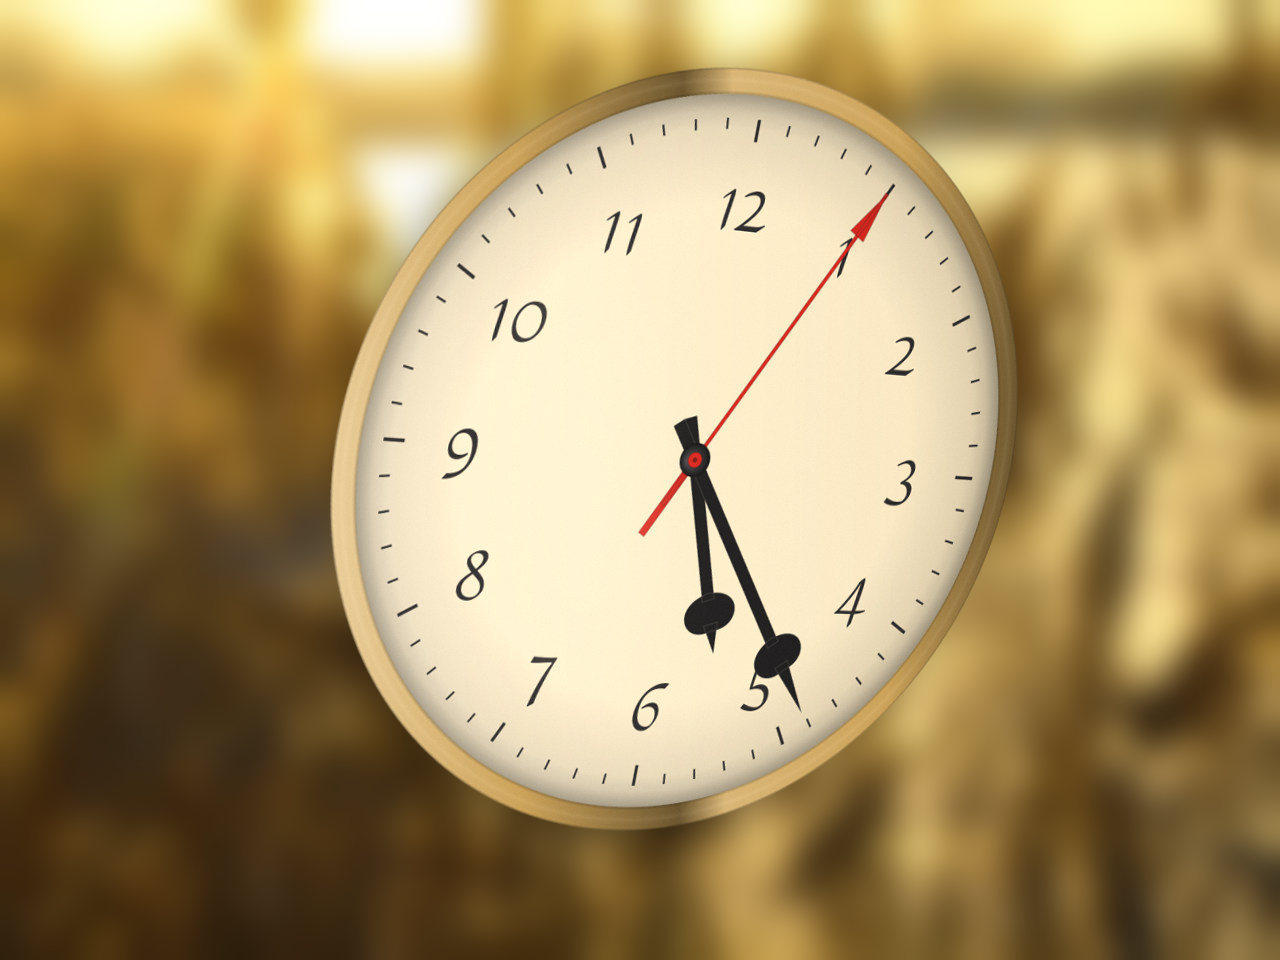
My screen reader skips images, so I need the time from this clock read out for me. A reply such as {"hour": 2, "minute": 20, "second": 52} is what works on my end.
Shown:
{"hour": 5, "minute": 24, "second": 5}
